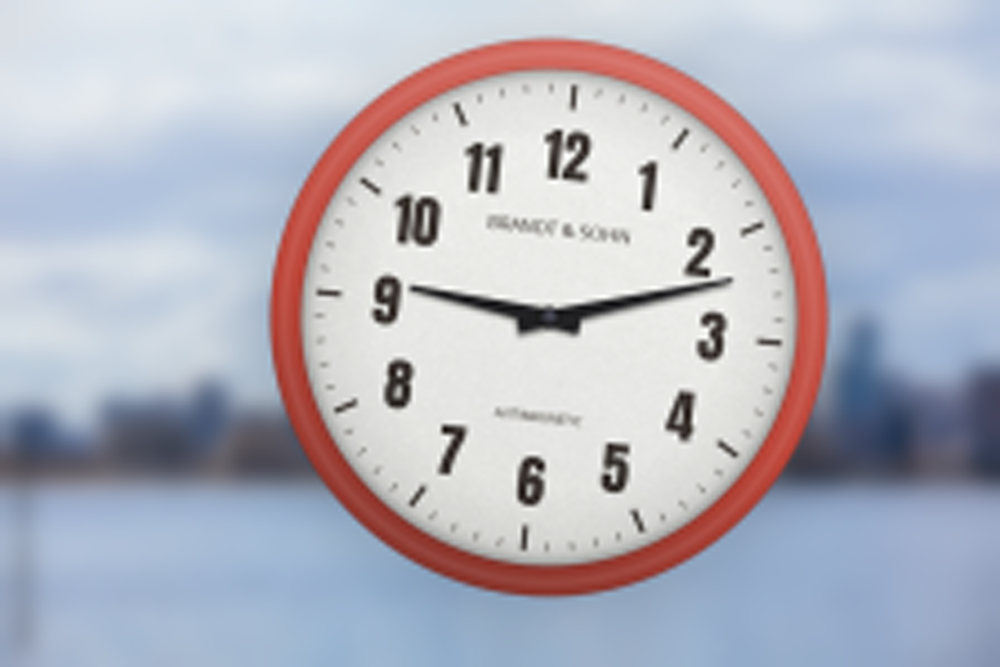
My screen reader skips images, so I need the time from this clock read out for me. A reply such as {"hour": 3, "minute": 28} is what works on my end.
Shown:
{"hour": 9, "minute": 12}
